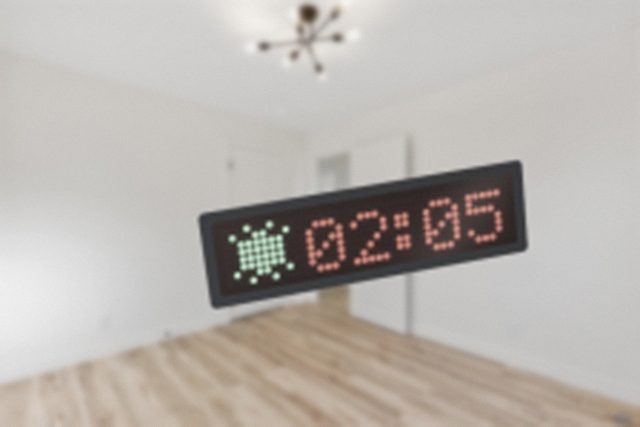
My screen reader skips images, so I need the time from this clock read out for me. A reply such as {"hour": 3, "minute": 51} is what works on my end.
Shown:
{"hour": 2, "minute": 5}
